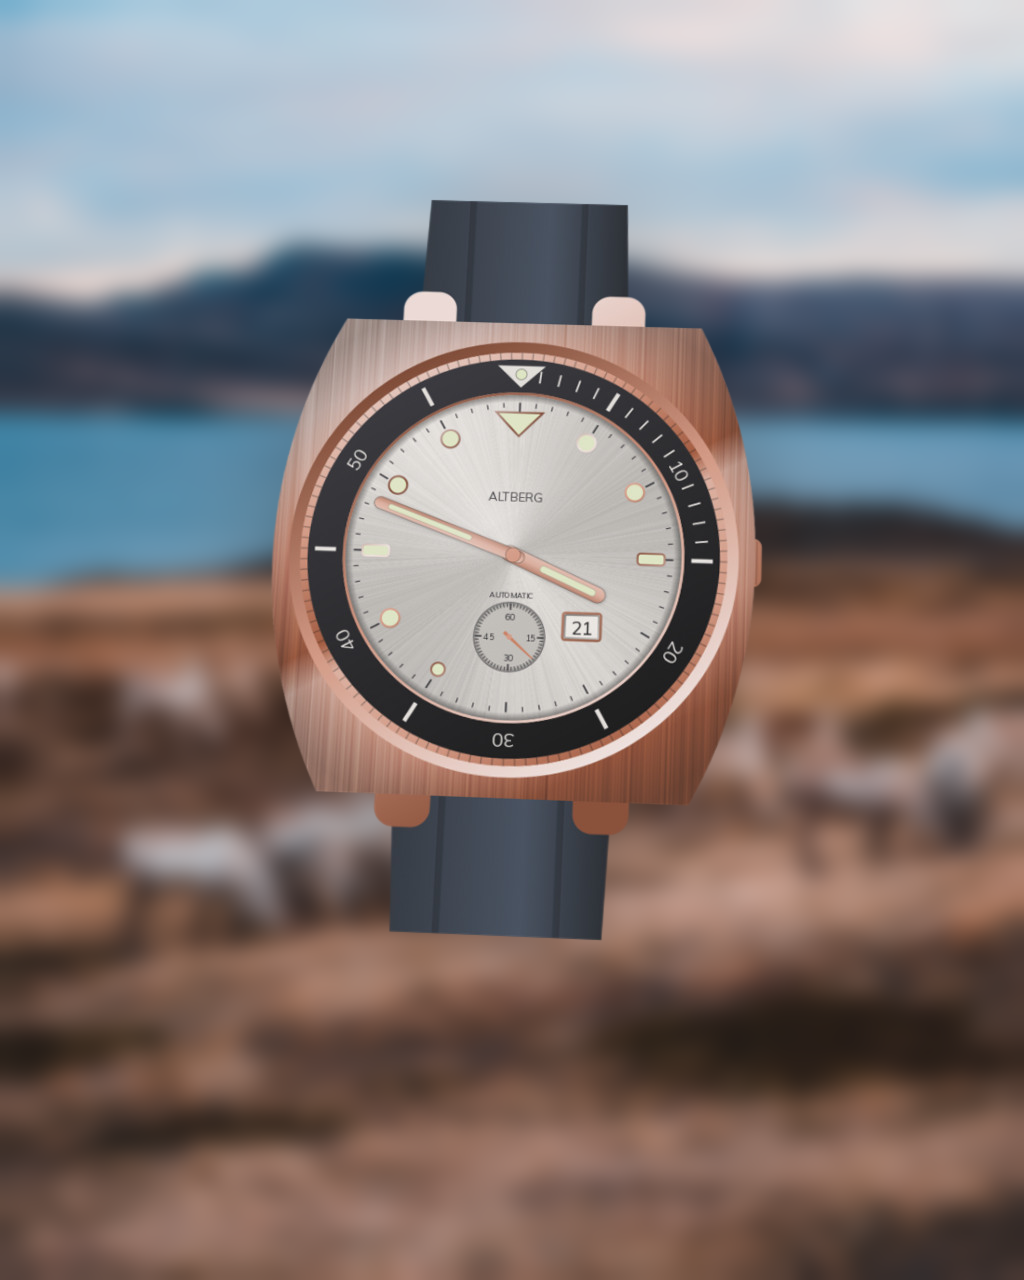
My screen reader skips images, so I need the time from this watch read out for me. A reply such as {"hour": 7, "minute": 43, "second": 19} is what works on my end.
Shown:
{"hour": 3, "minute": 48, "second": 22}
